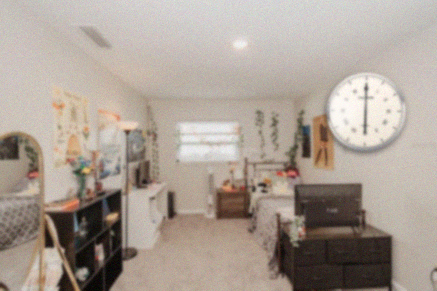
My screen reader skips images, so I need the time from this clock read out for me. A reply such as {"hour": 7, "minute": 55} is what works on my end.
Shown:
{"hour": 6, "minute": 0}
